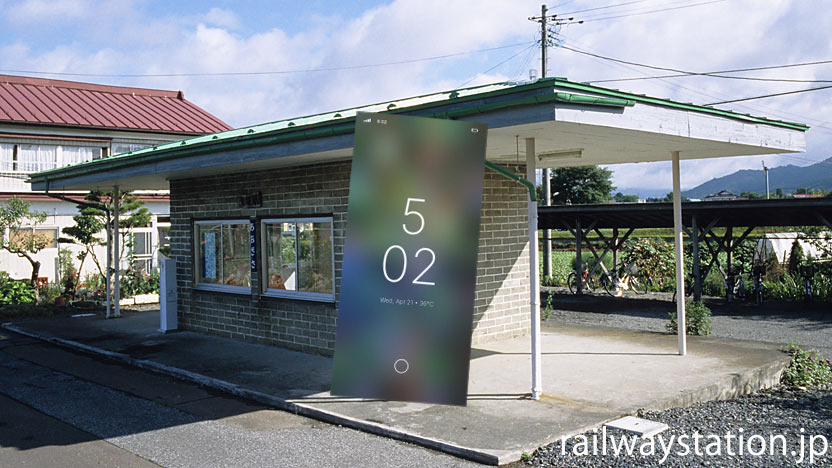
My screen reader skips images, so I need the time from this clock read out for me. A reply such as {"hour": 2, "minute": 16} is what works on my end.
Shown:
{"hour": 5, "minute": 2}
